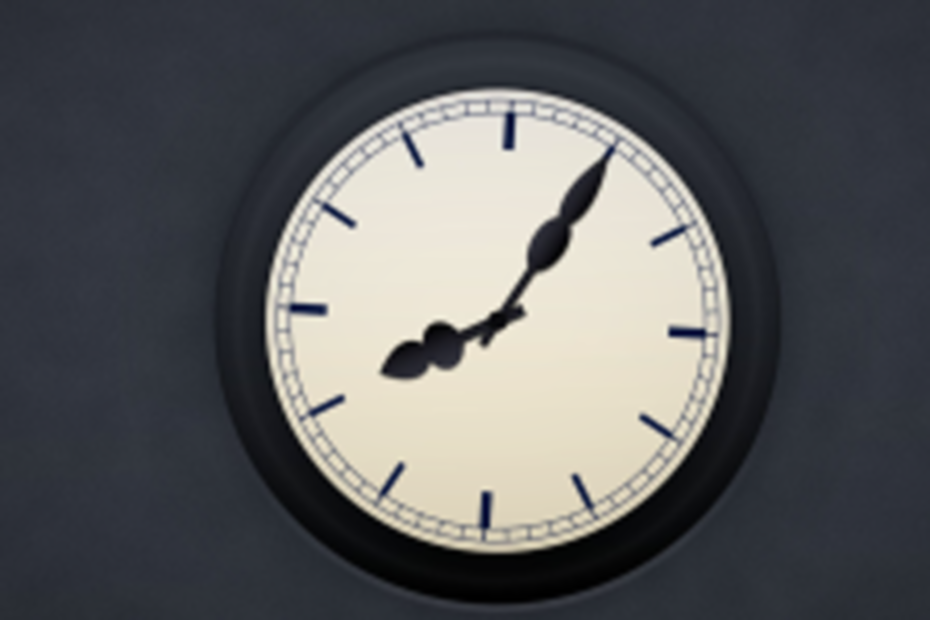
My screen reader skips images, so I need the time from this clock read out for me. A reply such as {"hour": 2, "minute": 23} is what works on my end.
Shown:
{"hour": 8, "minute": 5}
